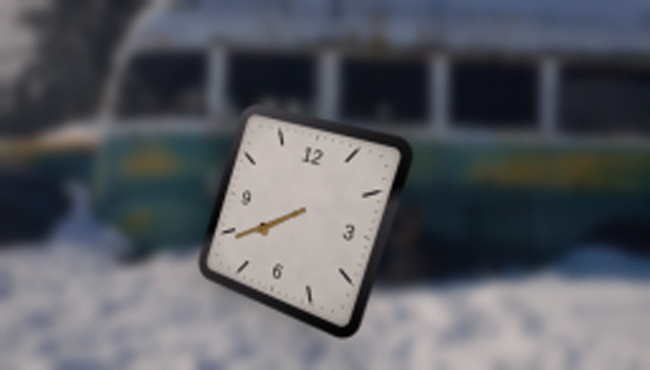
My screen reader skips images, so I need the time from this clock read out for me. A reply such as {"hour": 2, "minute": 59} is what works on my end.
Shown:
{"hour": 7, "minute": 39}
